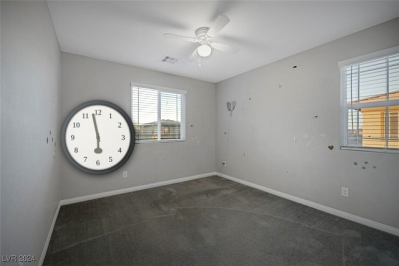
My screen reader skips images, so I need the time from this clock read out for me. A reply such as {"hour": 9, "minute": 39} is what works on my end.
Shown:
{"hour": 5, "minute": 58}
